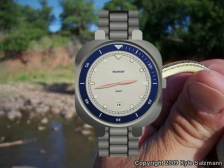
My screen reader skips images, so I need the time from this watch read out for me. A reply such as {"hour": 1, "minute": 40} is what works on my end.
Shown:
{"hour": 2, "minute": 43}
